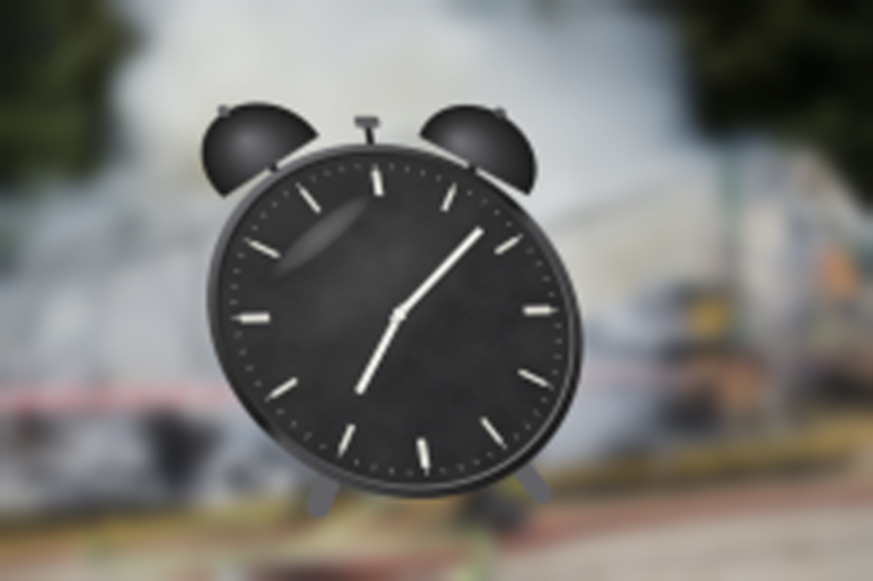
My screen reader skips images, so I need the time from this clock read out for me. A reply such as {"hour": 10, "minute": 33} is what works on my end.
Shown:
{"hour": 7, "minute": 8}
